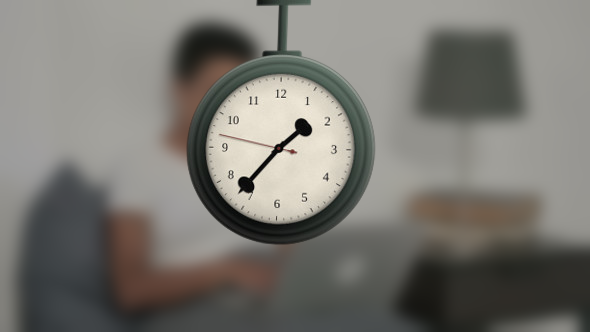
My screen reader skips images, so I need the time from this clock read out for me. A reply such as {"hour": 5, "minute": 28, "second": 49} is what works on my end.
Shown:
{"hour": 1, "minute": 36, "second": 47}
